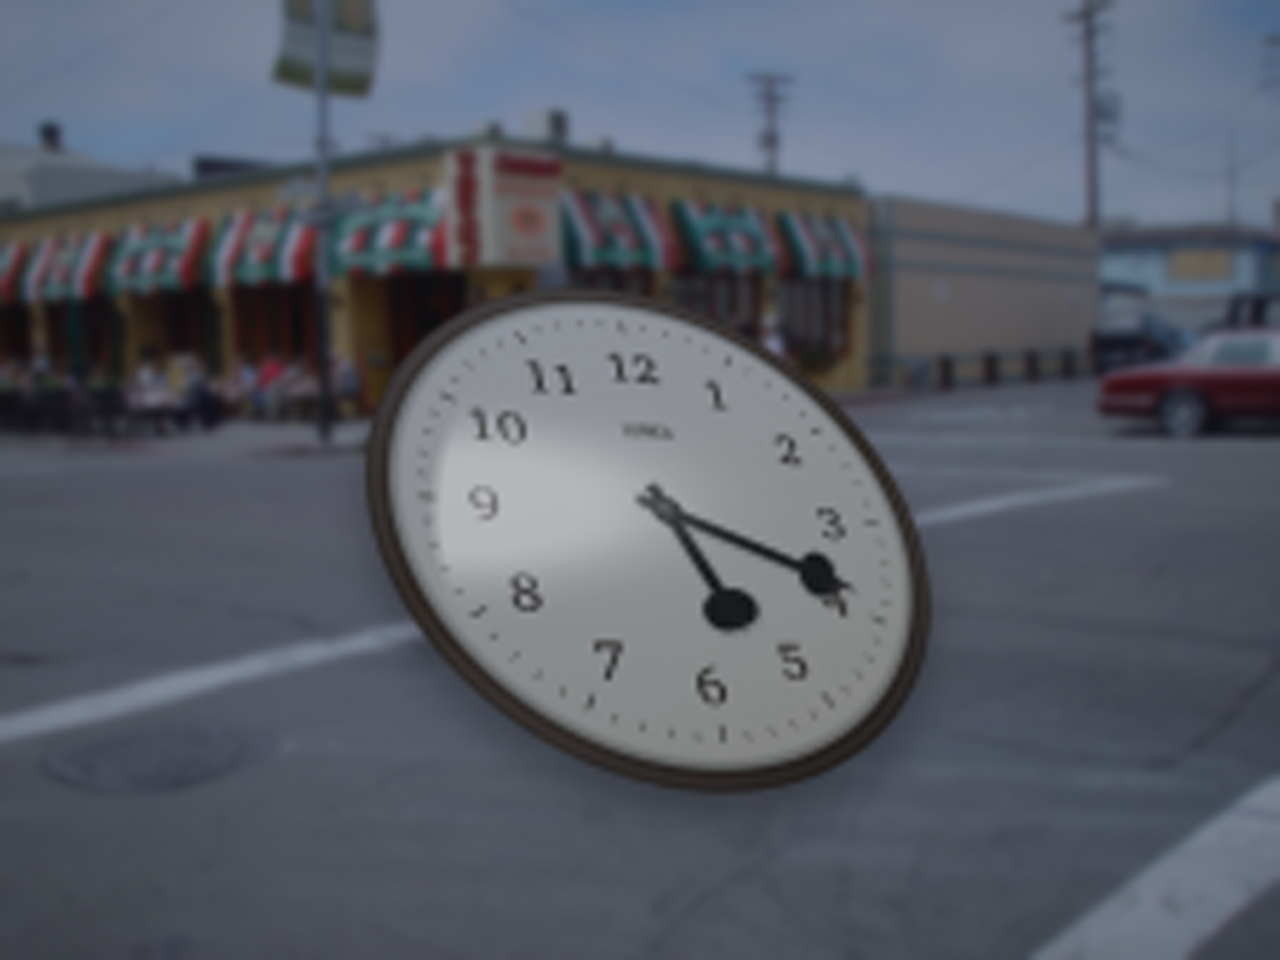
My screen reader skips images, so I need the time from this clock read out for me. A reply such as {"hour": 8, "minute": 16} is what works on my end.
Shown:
{"hour": 5, "minute": 19}
